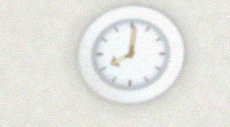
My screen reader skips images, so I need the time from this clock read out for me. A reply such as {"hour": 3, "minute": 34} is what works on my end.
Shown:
{"hour": 8, "minute": 1}
